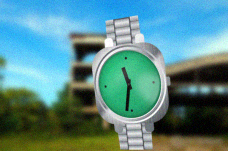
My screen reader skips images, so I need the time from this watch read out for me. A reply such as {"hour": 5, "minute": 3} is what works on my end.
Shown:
{"hour": 11, "minute": 32}
